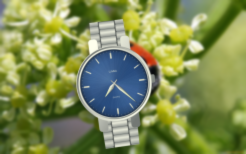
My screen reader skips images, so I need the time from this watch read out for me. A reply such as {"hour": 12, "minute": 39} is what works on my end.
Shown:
{"hour": 7, "minute": 23}
